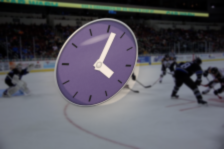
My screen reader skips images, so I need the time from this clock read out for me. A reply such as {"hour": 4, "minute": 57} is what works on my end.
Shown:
{"hour": 4, "minute": 2}
